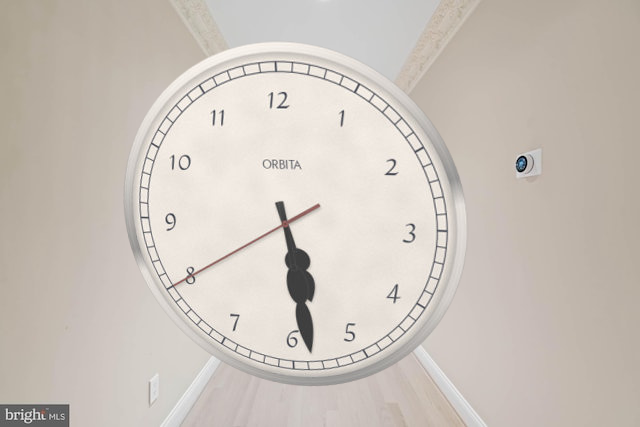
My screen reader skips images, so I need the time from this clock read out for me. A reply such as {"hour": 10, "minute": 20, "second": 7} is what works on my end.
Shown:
{"hour": 5, "minute": 28, "second": 40}
